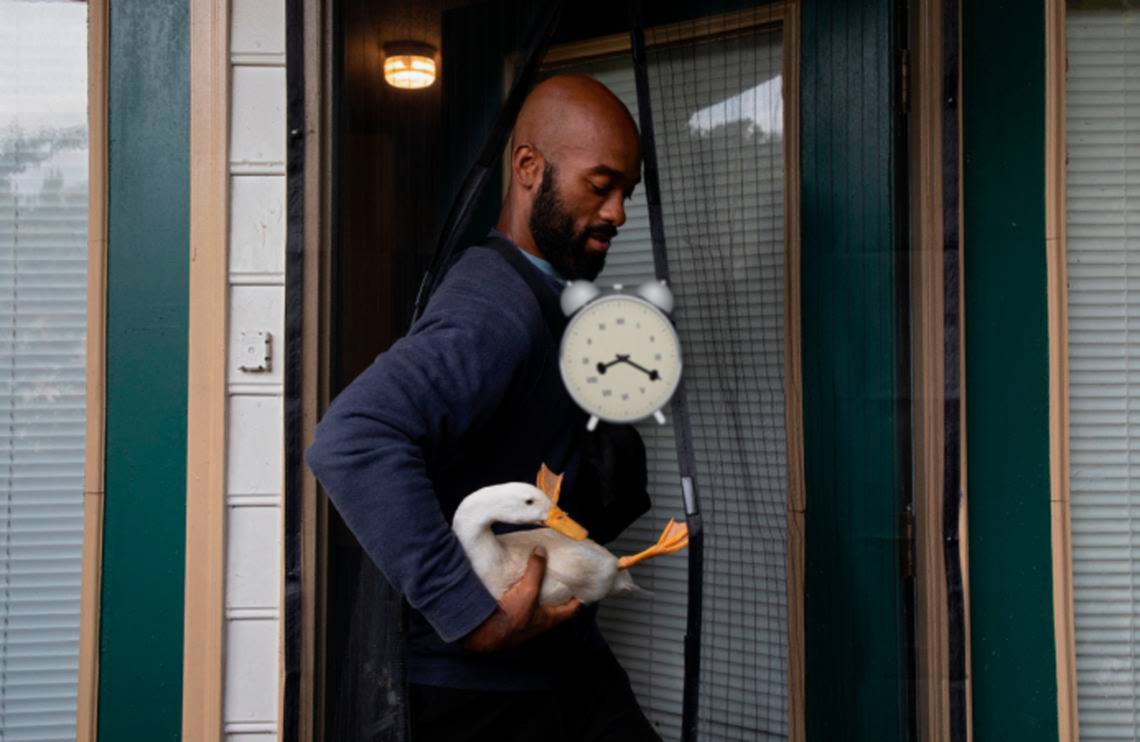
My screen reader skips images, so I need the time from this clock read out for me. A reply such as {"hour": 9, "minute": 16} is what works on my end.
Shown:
{"hour": 8, "minute": 20}
